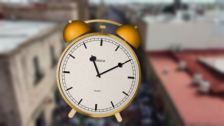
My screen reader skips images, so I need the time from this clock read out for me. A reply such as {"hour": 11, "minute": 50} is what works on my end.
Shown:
{"hour": 11, "minute": 10}
